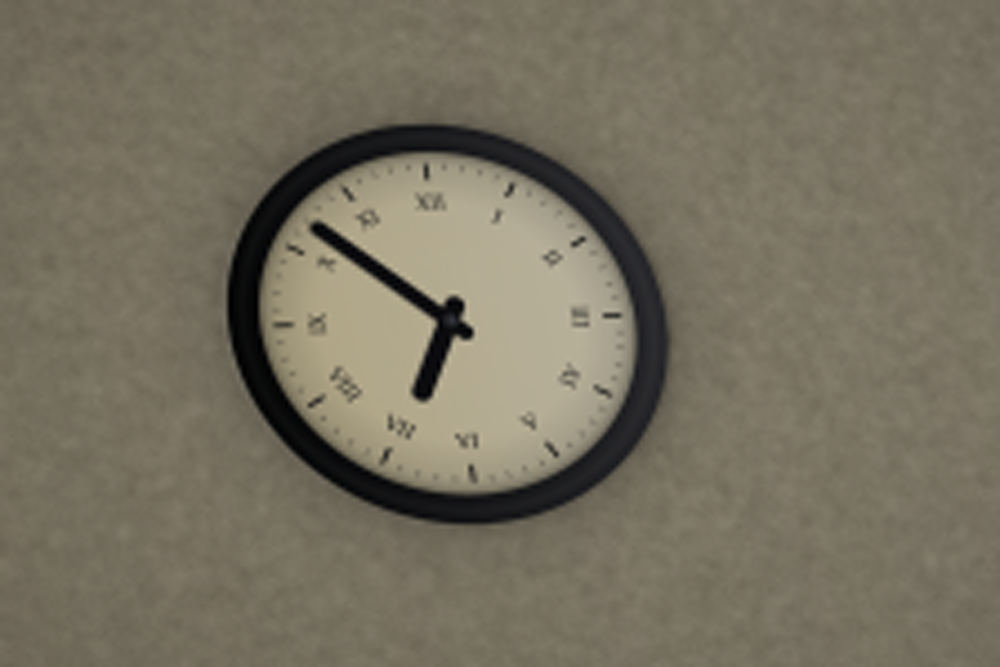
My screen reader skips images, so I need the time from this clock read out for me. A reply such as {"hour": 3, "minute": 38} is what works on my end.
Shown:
{"hour": 6, "minute": 52}
